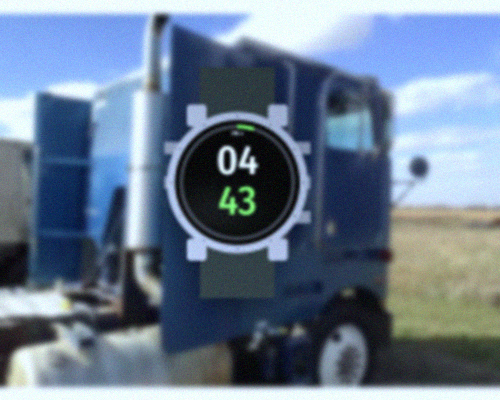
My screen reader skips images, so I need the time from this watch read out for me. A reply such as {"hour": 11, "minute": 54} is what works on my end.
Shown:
{"hour": 4, "minute": 43}
